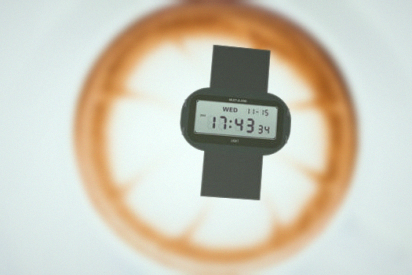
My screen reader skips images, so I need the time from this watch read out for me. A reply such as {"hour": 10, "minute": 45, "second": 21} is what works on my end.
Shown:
{"hour": 17, "minute": 43, "second": 34}
